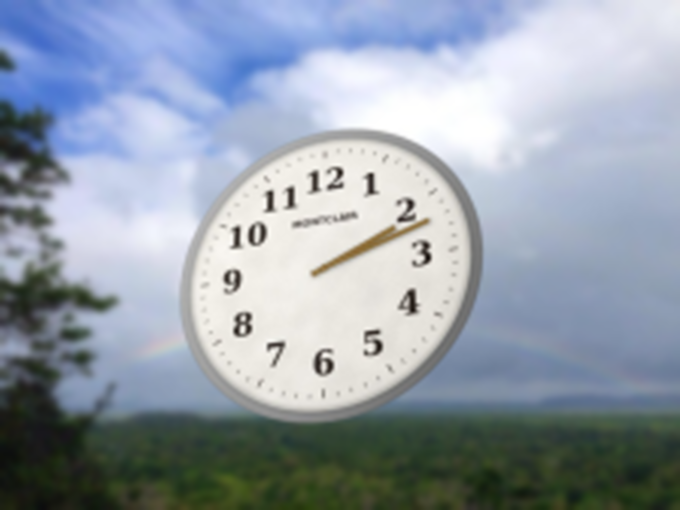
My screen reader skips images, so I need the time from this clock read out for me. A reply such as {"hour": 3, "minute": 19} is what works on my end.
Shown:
{"hour": 2, "minute": 12}
